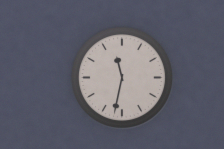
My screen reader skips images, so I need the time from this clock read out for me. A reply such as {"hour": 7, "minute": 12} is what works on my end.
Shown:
{"hour": 11, "minute": 32}
